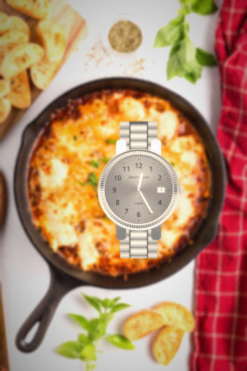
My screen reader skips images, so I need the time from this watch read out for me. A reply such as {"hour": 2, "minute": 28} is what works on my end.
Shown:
{"hour": 12, "minute": 25}
